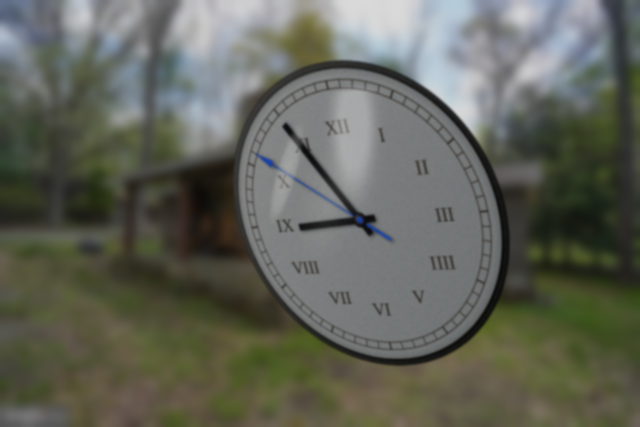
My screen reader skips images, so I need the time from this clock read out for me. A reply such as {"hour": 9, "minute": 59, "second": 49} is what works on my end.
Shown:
{"hour": 8, "minute": 54, "second": 51}
